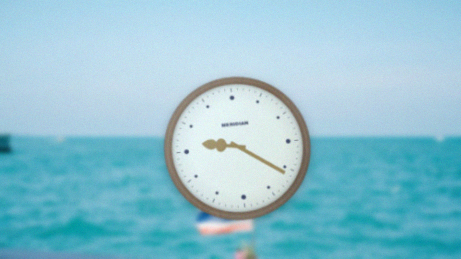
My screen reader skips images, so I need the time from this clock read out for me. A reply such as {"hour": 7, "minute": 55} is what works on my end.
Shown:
{"hour": 9, "minute": 21}
